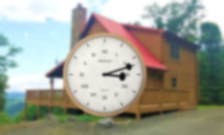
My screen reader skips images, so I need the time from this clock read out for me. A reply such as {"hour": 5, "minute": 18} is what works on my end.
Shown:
{"hour": 3, "minute": 12}
